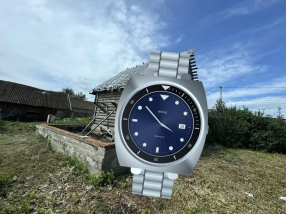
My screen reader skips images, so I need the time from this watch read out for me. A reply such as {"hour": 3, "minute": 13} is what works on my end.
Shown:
{"hour": 3, "minute": 52}
